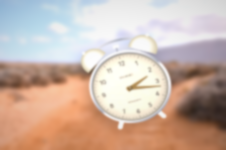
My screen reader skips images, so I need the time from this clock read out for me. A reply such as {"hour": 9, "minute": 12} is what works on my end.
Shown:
{"hour": 2, "minute": 17}
